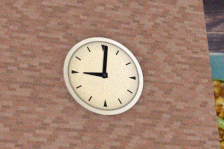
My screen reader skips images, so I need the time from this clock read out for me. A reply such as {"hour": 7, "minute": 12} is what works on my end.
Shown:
{"hour": 9, "minute": 1}
